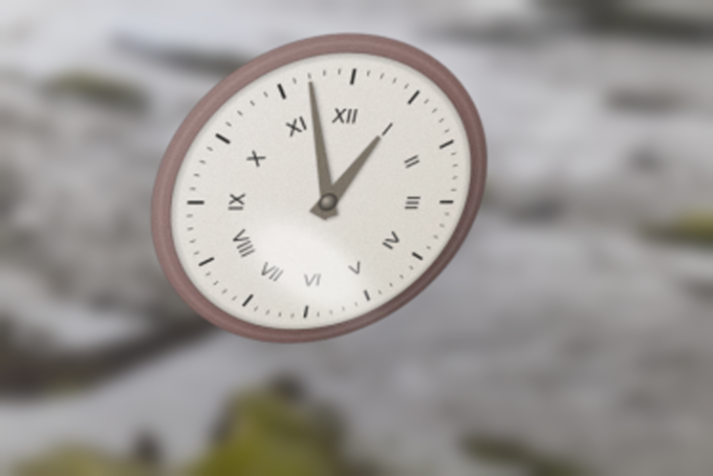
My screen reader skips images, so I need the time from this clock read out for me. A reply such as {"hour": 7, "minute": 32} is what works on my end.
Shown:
{"hour": 12, "minute": 57}
